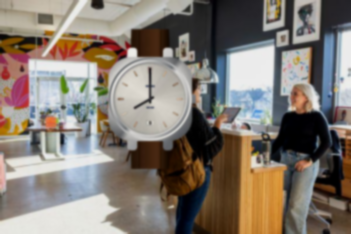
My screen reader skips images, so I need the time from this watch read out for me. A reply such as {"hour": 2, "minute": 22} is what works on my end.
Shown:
{"hour": 8, "minute": 0}
